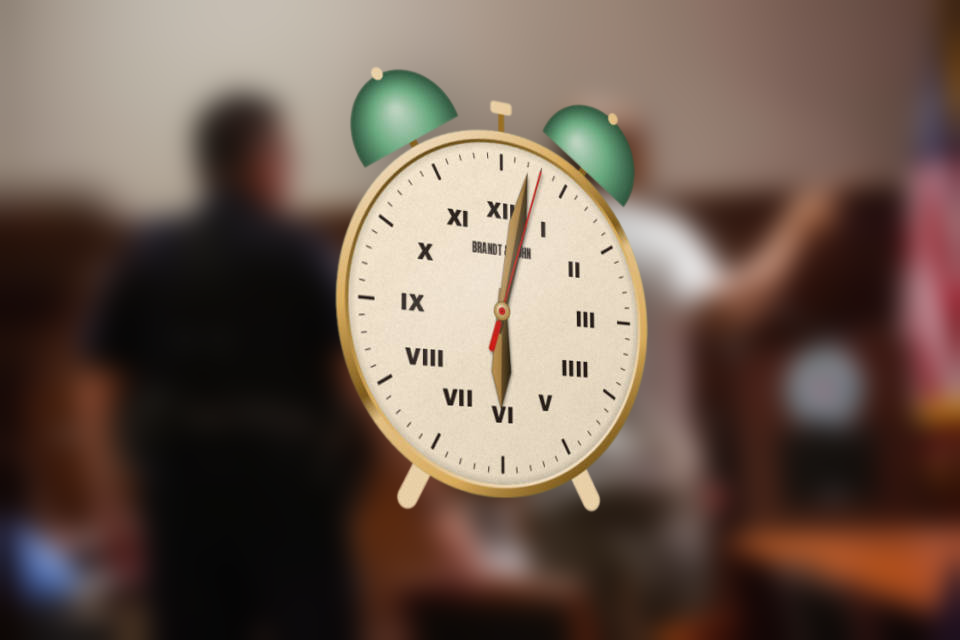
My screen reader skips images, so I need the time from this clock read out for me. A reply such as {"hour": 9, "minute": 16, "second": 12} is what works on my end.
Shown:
{"hour": 6, "minute": 2, "second": 3}
